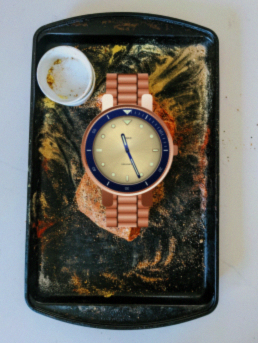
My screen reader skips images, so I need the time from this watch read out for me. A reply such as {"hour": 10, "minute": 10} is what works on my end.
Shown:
{"hour": 11, "minute": 26}
